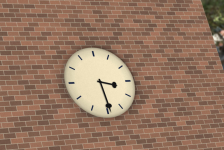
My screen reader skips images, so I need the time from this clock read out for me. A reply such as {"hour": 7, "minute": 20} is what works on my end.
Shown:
{"hour": 3, "minute": 29}
